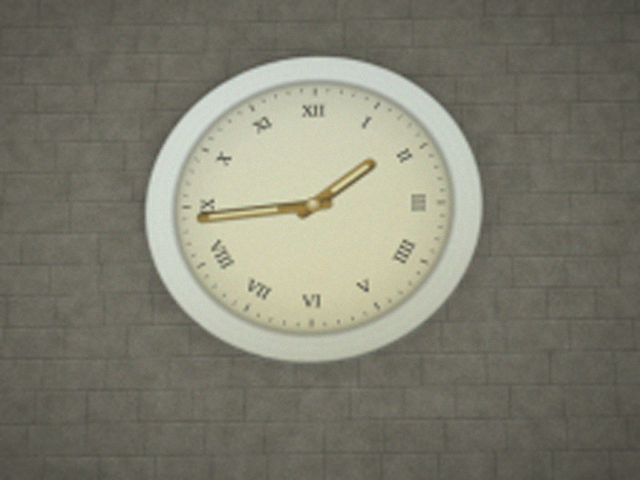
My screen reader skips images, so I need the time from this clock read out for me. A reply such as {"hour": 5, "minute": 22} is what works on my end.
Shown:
{"hour": 1, "minute": 44}
